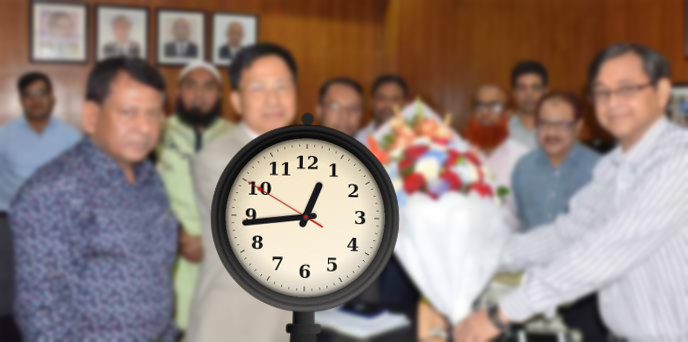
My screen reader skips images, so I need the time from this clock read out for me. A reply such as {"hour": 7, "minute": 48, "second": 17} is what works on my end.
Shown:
{"hour": 12, "minute": 43, "second": 50}
